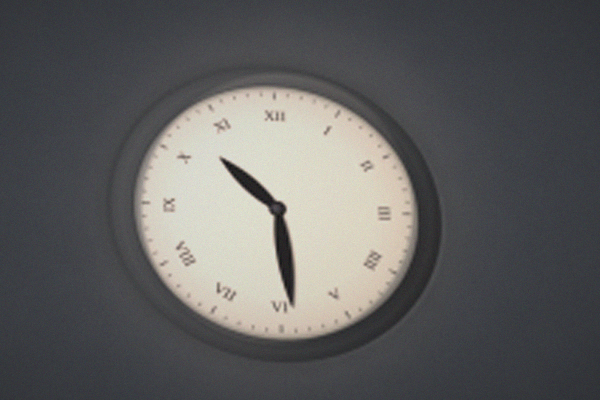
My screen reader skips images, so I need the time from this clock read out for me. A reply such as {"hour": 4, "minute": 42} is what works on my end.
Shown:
{"hour": 10, "minute": 29}
